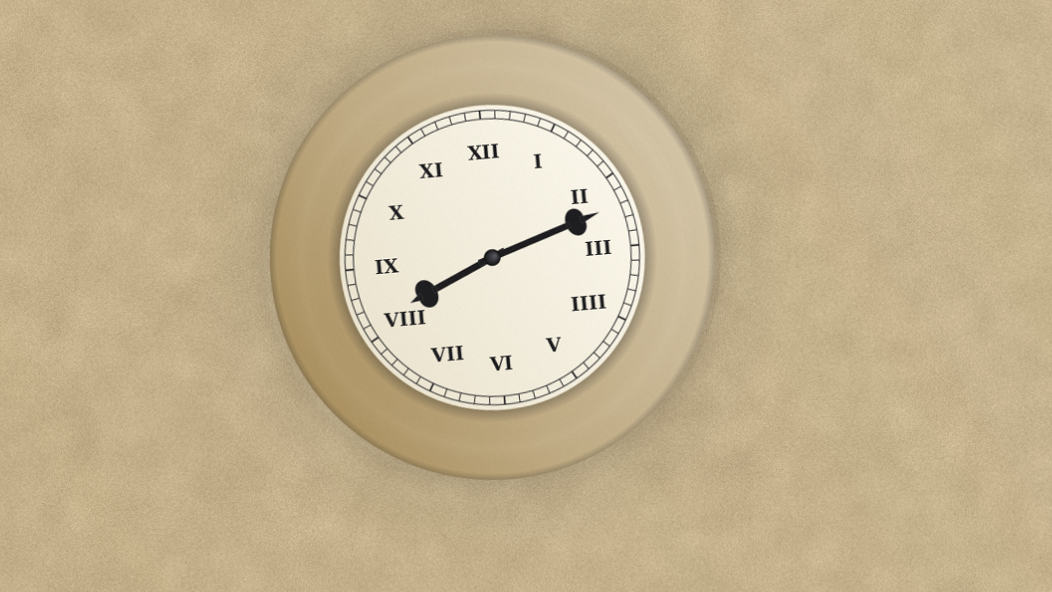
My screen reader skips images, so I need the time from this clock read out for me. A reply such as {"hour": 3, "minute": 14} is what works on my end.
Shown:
{"hour": 8, "minute": 12}
